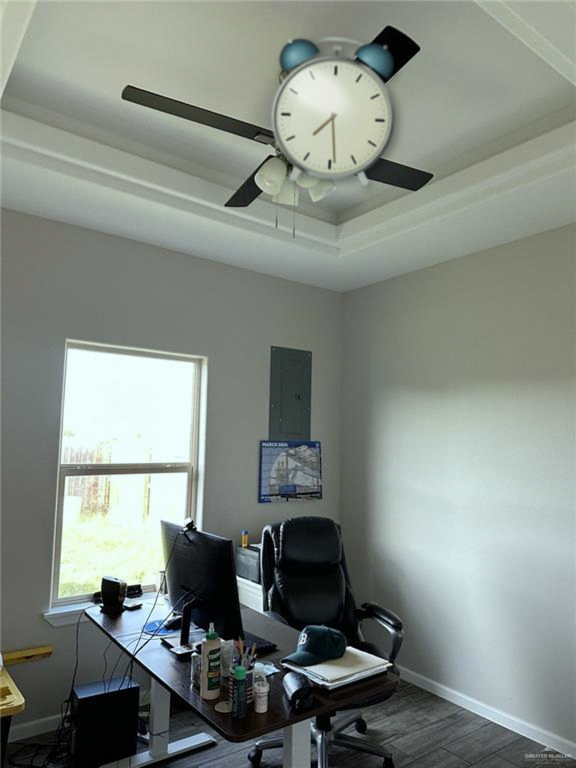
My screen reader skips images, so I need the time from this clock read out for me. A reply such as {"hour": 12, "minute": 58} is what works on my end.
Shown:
{"hour": 7, "minute": 29}
